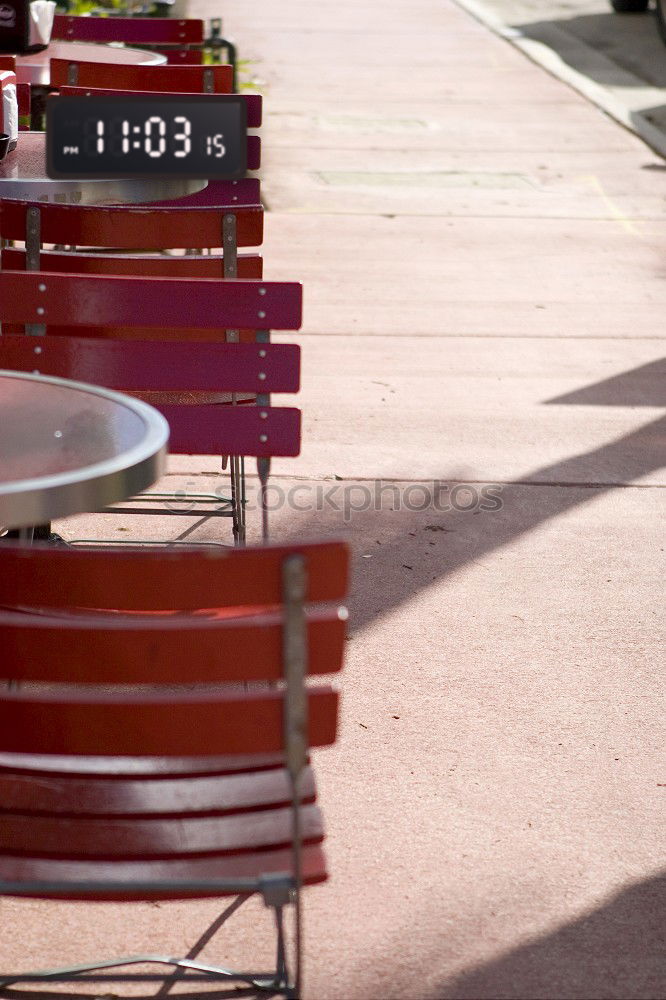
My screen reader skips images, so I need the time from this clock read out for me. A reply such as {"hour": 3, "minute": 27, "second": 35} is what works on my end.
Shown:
{"hour": 11, "minute": 3, "second": 15}
